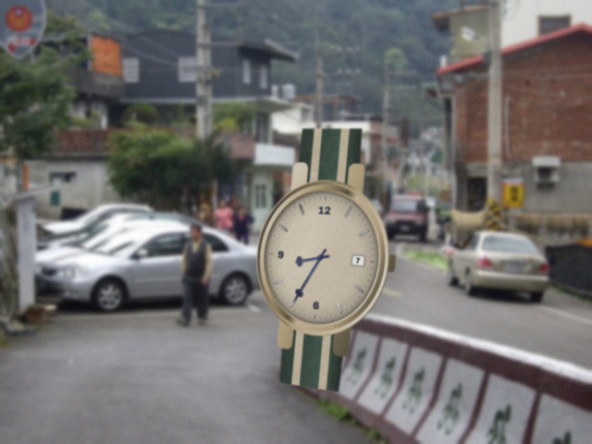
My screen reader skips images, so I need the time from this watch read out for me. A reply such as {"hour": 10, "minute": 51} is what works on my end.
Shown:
{"hour": 8, "minute": 35}
